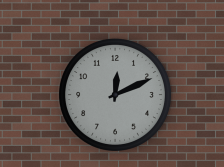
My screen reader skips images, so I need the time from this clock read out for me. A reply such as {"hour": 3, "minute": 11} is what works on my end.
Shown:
{"hour": 12, "minute": 11}
